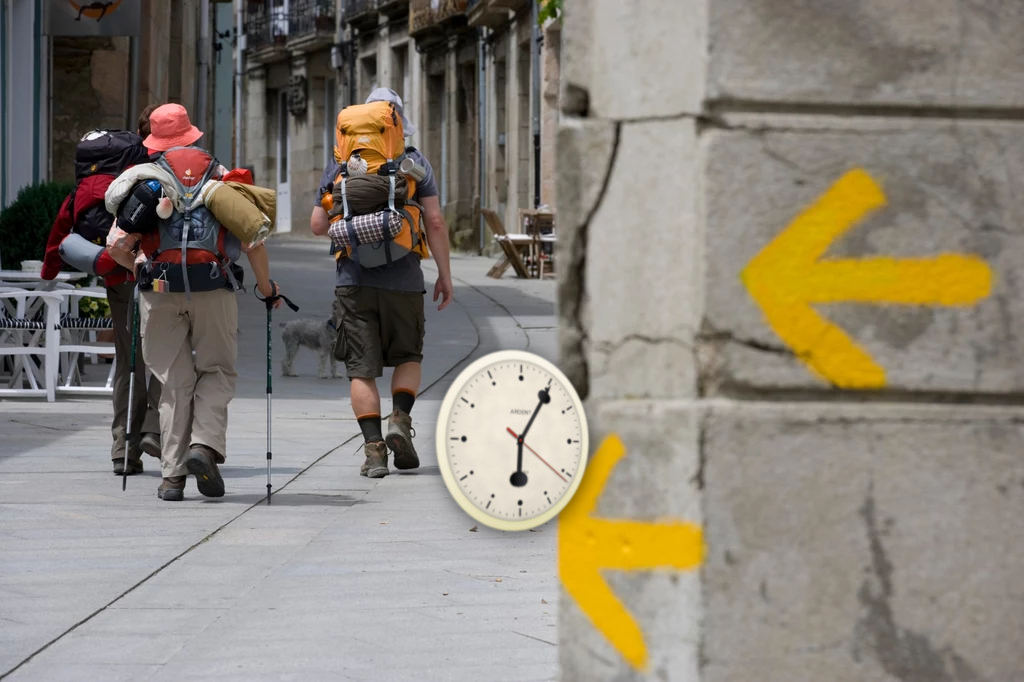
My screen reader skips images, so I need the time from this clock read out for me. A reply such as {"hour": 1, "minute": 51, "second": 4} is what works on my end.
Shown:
{"hour": 6, "minute": 5, "second": 21}
